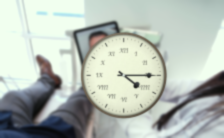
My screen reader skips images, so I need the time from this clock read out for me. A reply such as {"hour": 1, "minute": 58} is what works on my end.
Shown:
{"hour": 4, "minute": 15}
